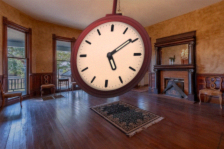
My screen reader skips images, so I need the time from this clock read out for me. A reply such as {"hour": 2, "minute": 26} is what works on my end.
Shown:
{"hour": 5, "minute": 9}
